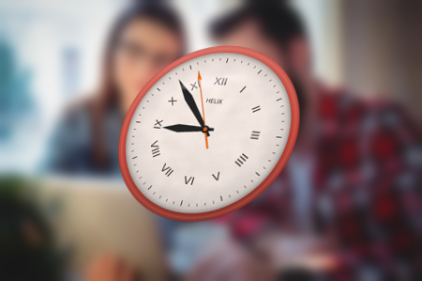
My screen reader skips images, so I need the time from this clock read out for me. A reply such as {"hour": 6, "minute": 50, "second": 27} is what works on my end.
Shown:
{"hour": 8, "minute": 52, "second": 56}
